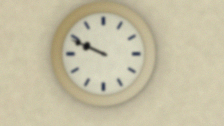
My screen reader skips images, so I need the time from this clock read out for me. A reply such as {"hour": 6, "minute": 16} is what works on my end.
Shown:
{"hour": 9, "minute": 49}
